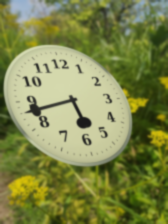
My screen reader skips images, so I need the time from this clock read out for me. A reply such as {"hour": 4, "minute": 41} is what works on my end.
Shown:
{"hour": 5, "minute": 43}
